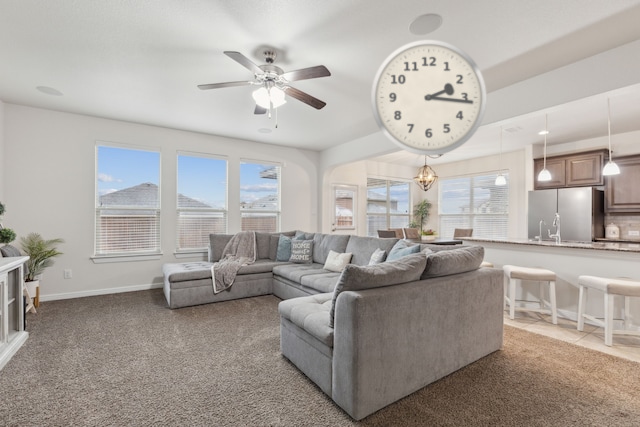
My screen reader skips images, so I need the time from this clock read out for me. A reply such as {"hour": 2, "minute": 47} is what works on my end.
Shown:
{"hour": 2, "minute": 16}
